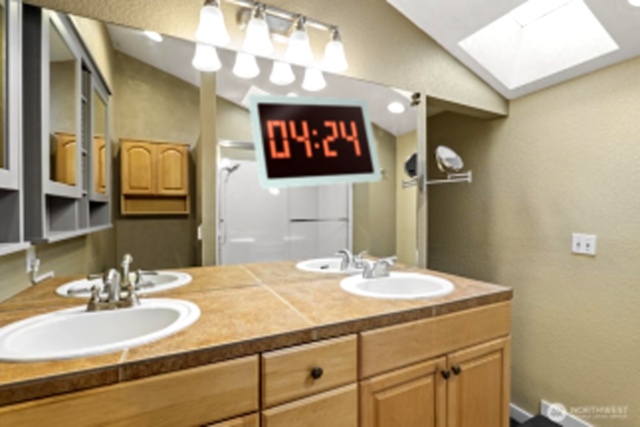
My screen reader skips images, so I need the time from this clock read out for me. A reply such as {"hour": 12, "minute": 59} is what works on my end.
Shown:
{"hour": 4, "minute": 24}
